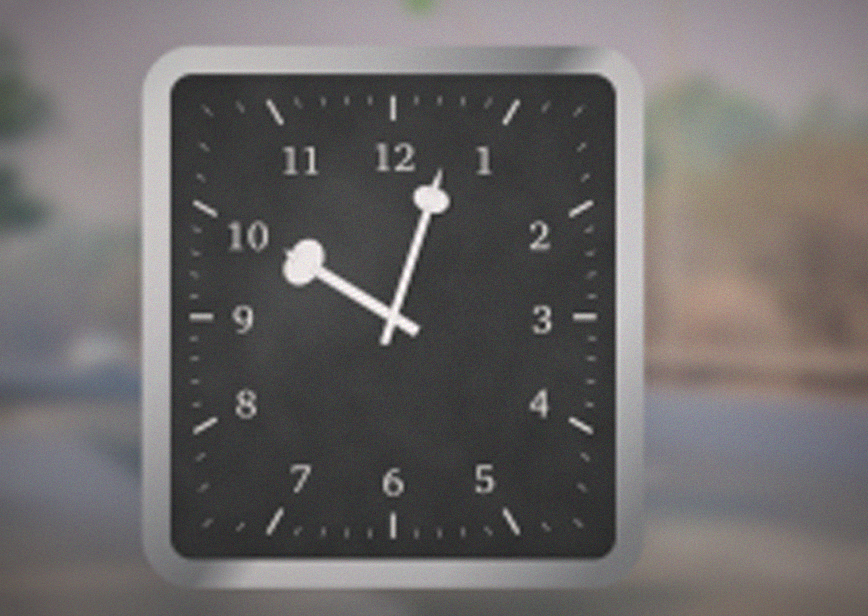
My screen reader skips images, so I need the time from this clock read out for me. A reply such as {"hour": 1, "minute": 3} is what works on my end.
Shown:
{"hour": 10, "minute": 3}
